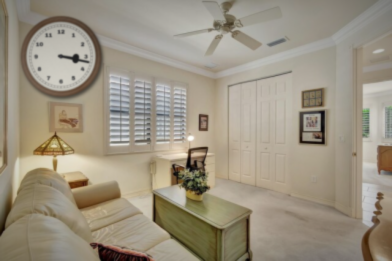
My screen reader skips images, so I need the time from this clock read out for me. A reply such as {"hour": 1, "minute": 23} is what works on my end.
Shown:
{"hour": 3, "minute": 17}
